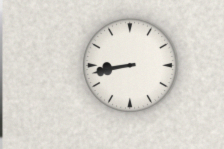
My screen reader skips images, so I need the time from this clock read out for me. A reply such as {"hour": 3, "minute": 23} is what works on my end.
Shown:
{"hour": 8, "minute": 43}
